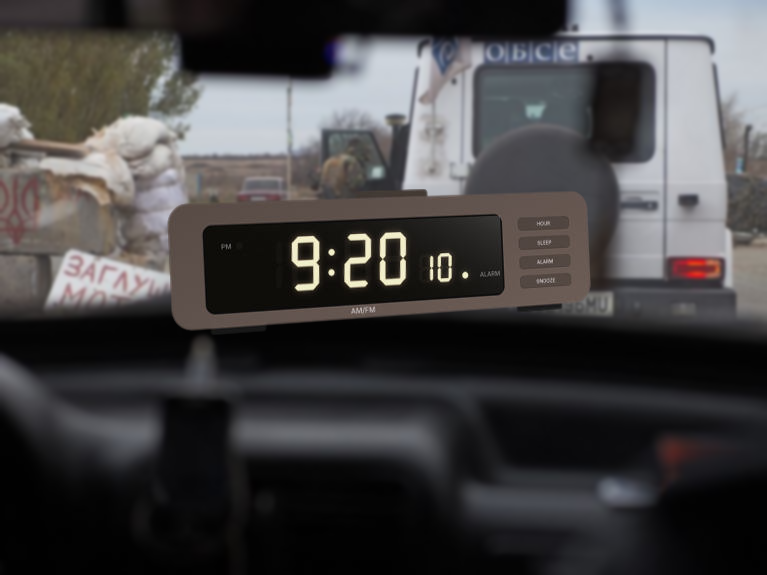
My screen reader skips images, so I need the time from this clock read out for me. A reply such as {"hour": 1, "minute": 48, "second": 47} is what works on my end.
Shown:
{"hour": 9, "minute": 20, "second": 10}
